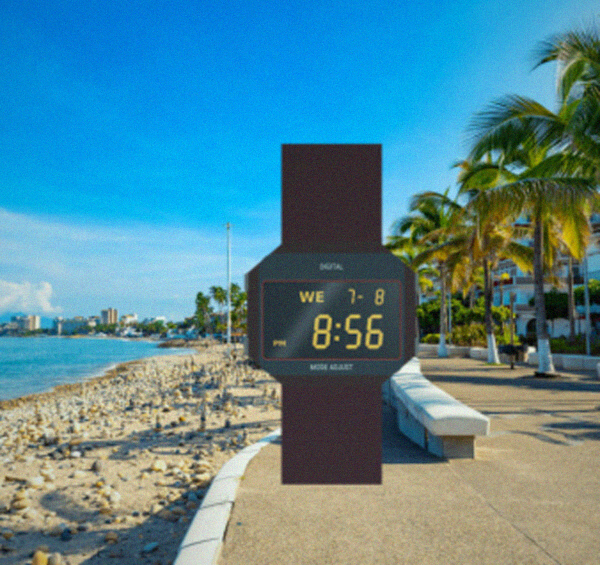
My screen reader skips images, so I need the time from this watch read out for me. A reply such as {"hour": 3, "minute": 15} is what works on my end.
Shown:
{"hour": 8, "minute": 56}
